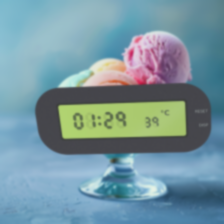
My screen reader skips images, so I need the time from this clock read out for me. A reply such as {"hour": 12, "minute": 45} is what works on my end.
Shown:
{"hour": 1, "minute": 29}
